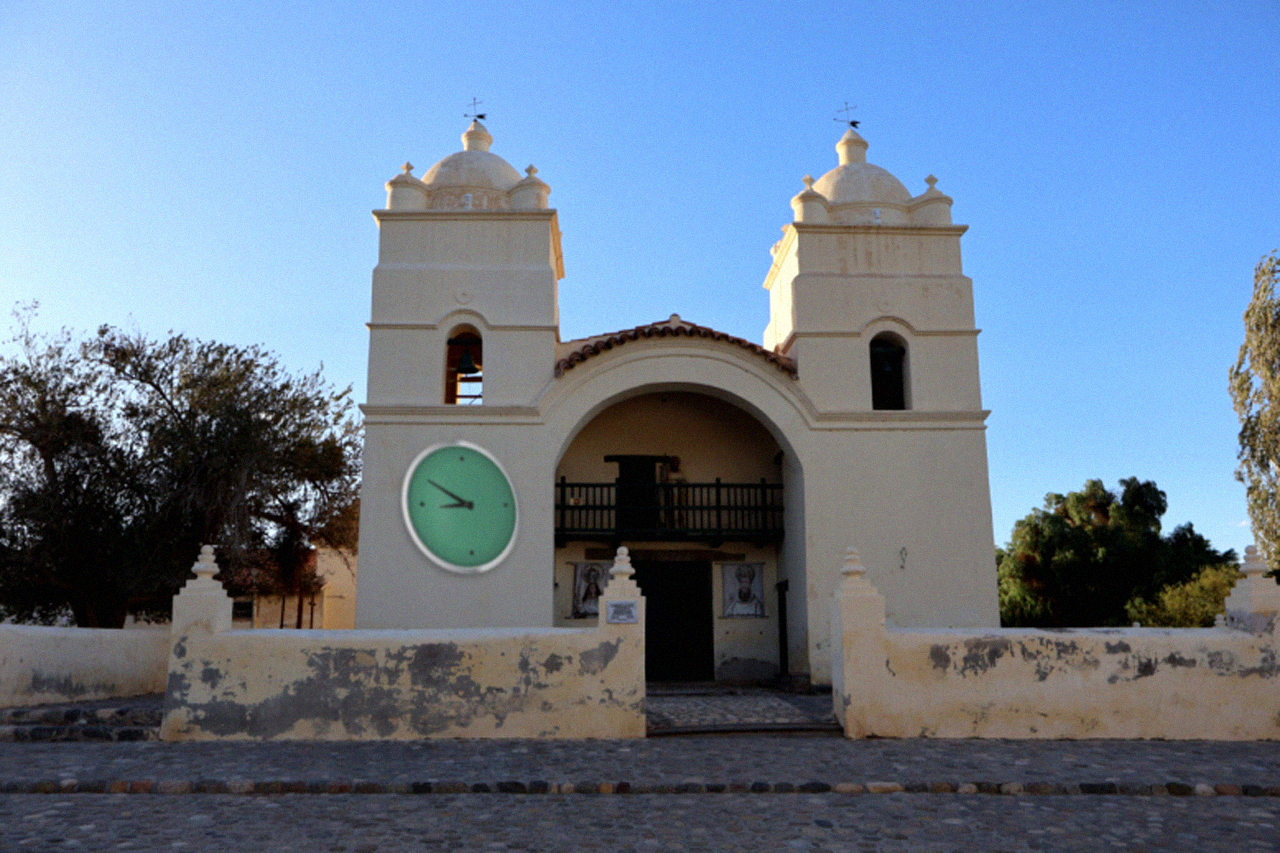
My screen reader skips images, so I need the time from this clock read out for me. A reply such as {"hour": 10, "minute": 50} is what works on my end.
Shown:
{"hour": 8, "minute": 50}
